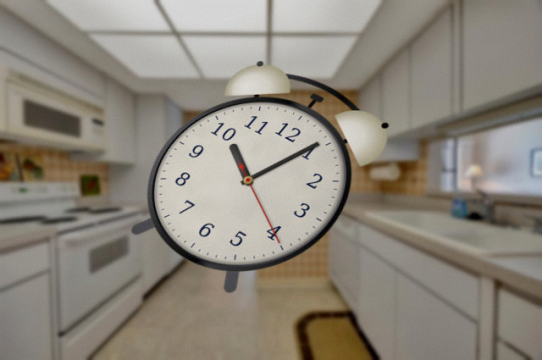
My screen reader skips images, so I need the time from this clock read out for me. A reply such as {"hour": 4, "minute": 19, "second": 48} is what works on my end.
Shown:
{"hour": 10, "minute": 4, "second": 20}
